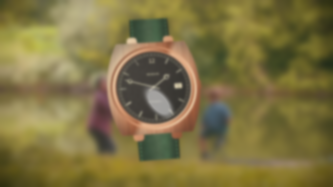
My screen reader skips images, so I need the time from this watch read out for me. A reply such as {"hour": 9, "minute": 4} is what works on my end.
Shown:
{"hour": 1, "minute": 48}
